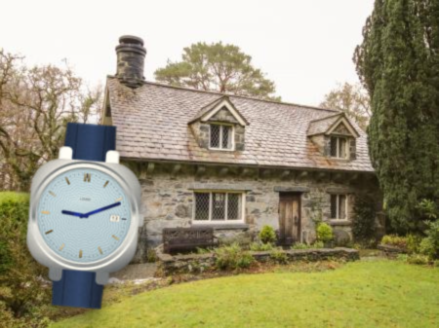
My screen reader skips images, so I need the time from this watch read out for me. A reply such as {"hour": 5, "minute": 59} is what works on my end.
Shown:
{"hour": 9, "minute": 11}
